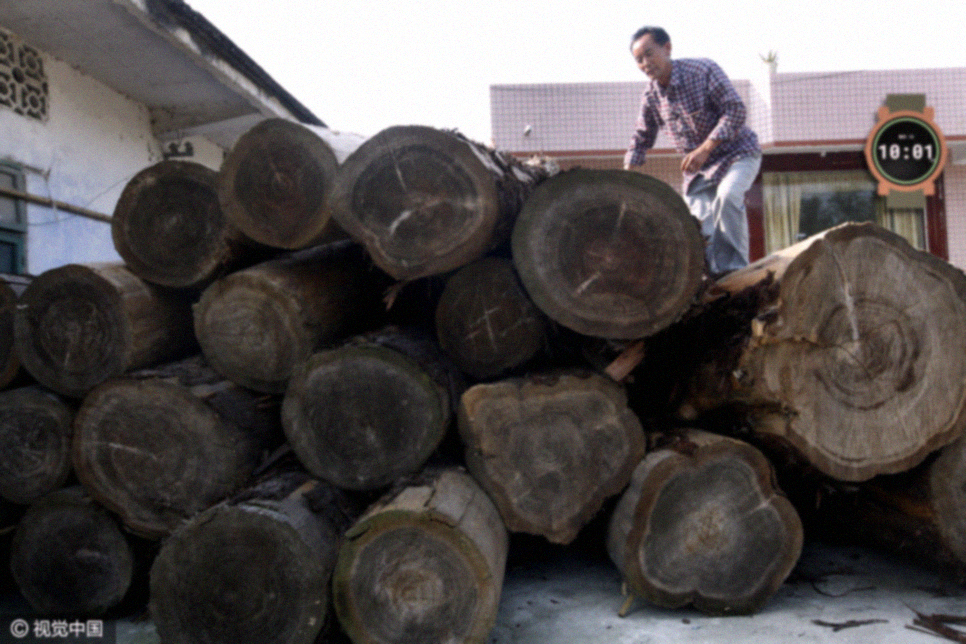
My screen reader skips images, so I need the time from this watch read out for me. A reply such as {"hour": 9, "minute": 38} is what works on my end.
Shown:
{"hour": 10, "minute": 1}
